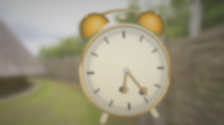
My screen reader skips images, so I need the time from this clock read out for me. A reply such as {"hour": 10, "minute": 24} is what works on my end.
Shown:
{"hour": 6, "minute": 24}
